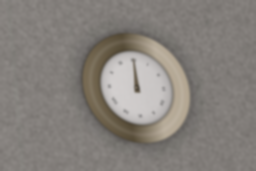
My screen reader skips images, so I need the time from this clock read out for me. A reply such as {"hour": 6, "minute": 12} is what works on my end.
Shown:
{"hour": 12, "minute": 0}
